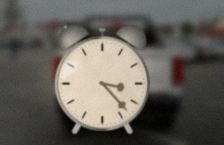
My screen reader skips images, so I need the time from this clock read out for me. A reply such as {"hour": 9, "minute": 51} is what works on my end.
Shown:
{"hour": 3, "minute": 23}
